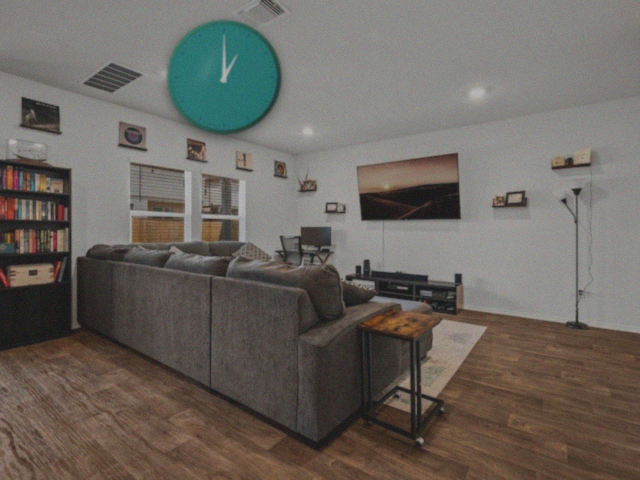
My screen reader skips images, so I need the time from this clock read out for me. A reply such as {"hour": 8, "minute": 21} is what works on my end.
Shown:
{"hour": 1, "minute": 0}
